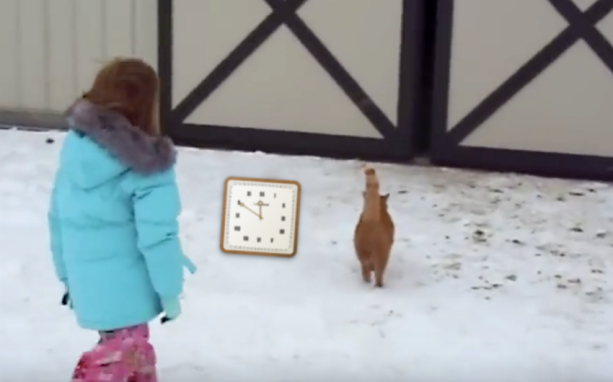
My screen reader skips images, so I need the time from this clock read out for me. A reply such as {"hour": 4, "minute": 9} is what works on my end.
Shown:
{"hour": 11, "minute": 50}
